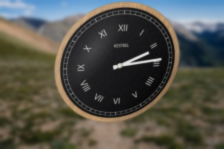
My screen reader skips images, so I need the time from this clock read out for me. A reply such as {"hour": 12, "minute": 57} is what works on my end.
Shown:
{"hour": 2, "minute": 14}
